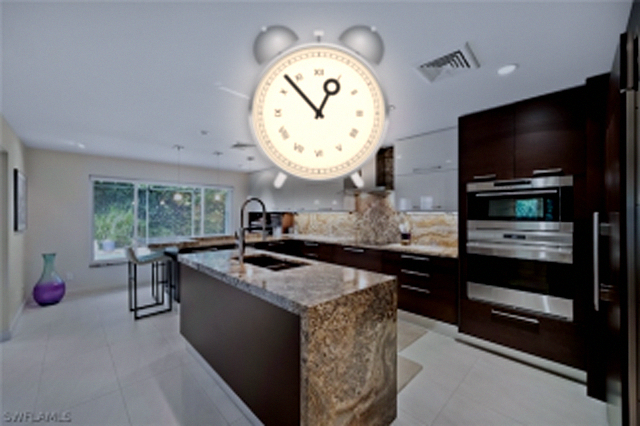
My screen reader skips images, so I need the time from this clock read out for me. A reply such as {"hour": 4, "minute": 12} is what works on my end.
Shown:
{"hour": 12, "minute": 53}
